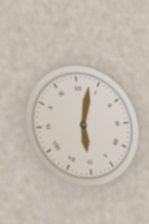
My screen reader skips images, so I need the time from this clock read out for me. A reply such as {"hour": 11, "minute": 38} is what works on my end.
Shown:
{"hour": 6, "minute": 3}
